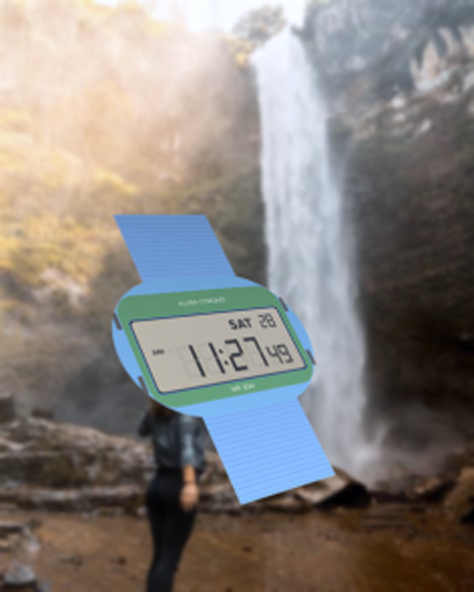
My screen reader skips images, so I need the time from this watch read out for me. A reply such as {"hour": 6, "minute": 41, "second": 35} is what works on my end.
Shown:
{"hour": 11, "minute": 27, "second": 49}
